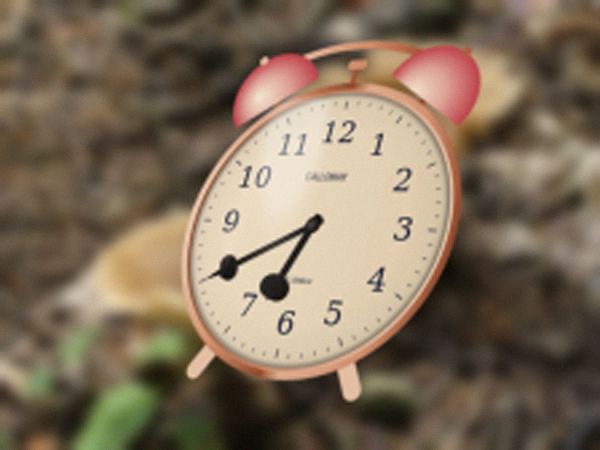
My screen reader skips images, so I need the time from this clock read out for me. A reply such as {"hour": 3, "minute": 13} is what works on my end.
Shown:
{"hour": 6, "minute": 40}
